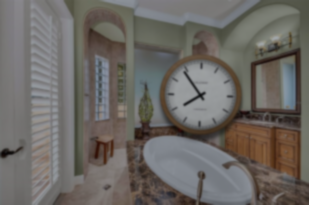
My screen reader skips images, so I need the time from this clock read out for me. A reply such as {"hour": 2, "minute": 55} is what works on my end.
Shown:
{"hour": 7, "minute": 54}
